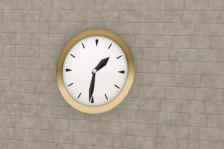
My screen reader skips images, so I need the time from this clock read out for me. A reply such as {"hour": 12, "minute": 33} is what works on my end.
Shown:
{"hour": 1, "minute": 31}
